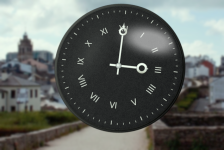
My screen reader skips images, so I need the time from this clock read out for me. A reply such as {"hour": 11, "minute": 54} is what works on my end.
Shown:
{"hour": 3, "minute": 0}
